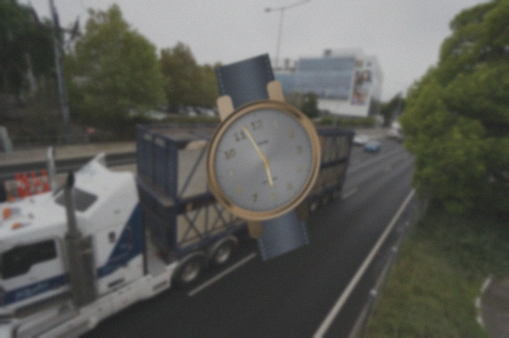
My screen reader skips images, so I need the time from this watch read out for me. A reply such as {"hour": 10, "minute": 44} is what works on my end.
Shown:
{"hour": 5, "minute": 57}
